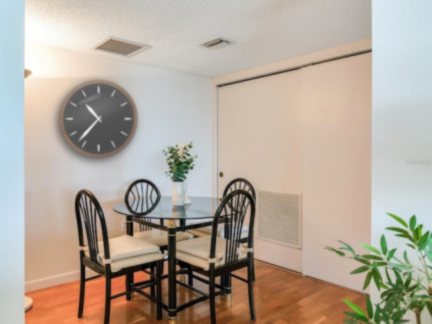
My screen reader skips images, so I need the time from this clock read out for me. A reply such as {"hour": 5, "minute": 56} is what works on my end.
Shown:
{"hour": 10, "minute": 37}
